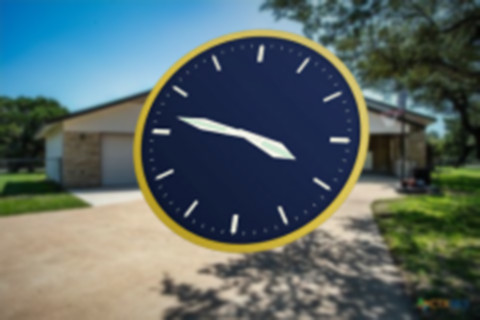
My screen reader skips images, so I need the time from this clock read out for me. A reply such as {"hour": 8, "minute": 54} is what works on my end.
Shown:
{"hour": 3, "minute": 47}
